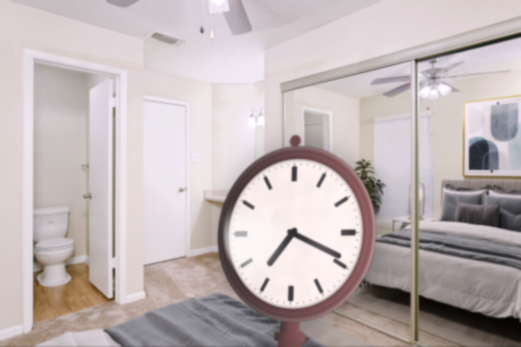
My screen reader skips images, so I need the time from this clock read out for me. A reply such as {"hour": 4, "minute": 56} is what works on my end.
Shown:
{"hour": 7, "minute": 19}
